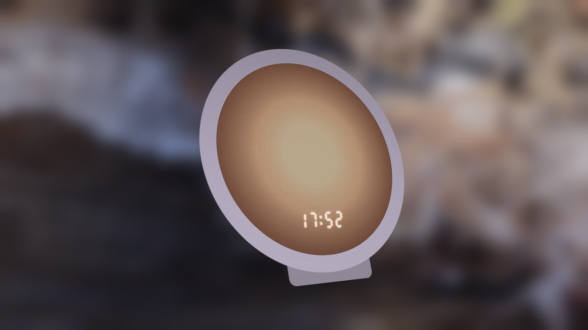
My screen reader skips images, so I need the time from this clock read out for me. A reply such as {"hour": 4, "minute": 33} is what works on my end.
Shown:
{"hour": 17, "minute": 52}
